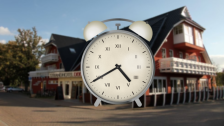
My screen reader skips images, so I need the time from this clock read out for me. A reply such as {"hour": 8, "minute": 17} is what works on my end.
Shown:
{"hour": 4, "minute": 40}
